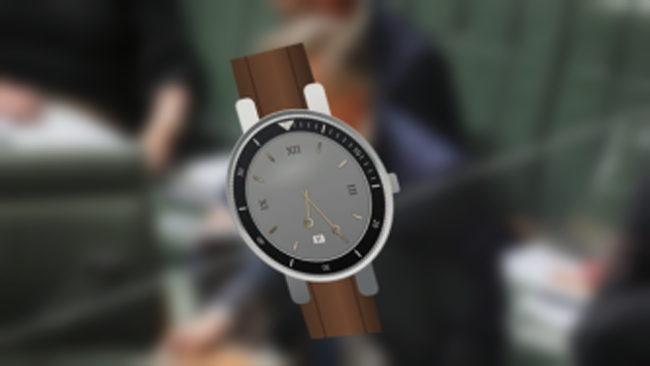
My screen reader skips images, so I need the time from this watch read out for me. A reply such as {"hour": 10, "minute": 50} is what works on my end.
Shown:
{"hour": 6, "minute": 25}
